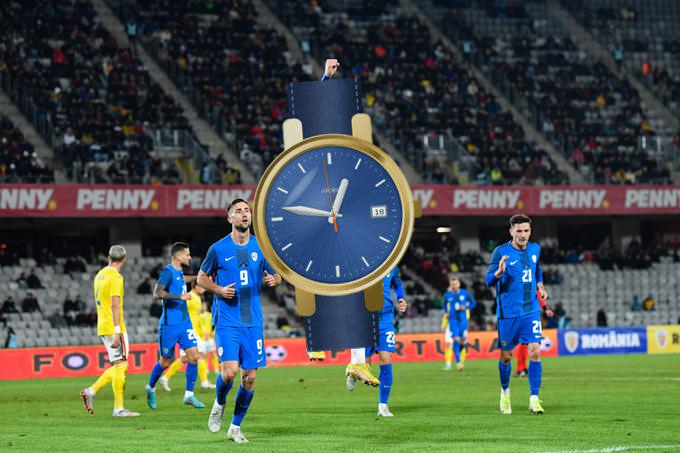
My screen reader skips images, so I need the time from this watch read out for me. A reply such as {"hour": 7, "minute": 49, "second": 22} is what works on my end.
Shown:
{"hour": 12, "minute": 46, "second": 59}
